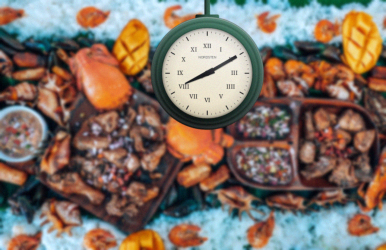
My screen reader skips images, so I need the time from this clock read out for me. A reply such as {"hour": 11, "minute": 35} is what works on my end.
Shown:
{"hour": 8, "minute": 10}
